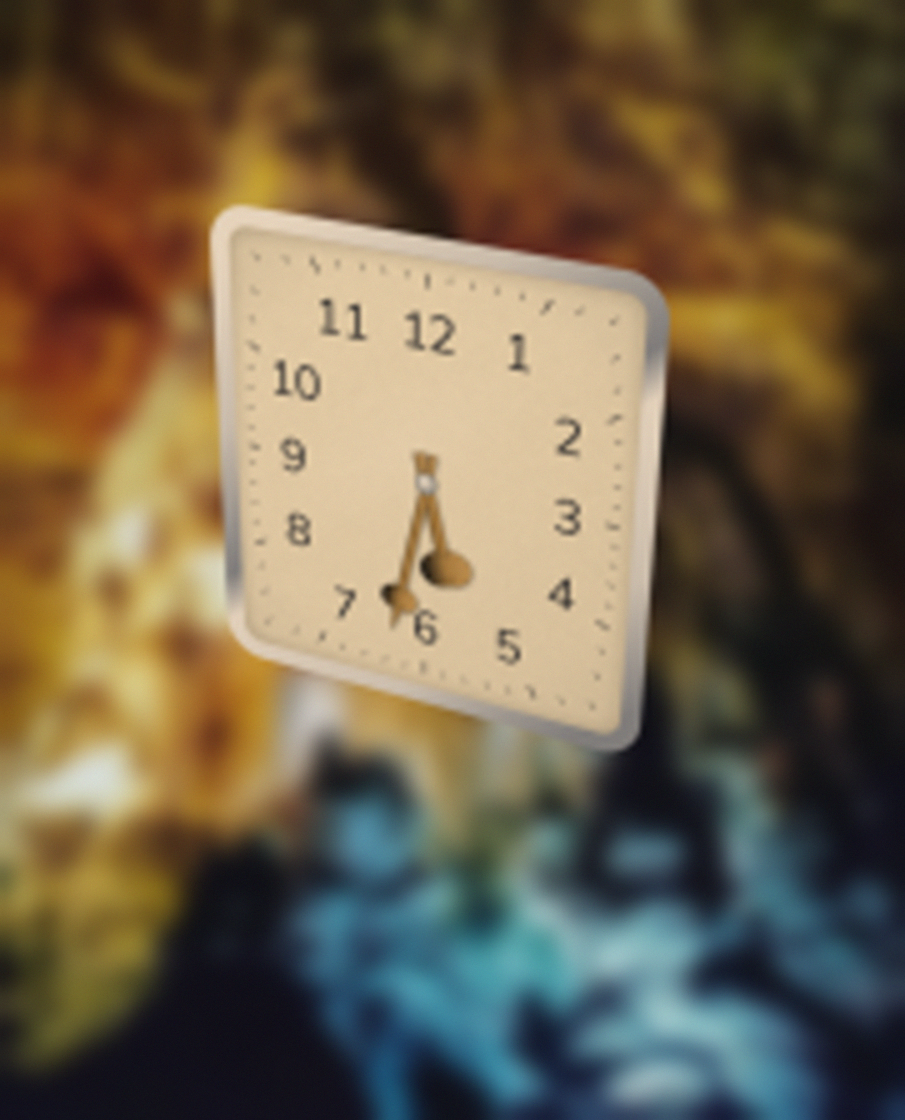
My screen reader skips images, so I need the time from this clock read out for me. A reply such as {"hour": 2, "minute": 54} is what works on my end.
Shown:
{"hour": 5, "minute": 32}
